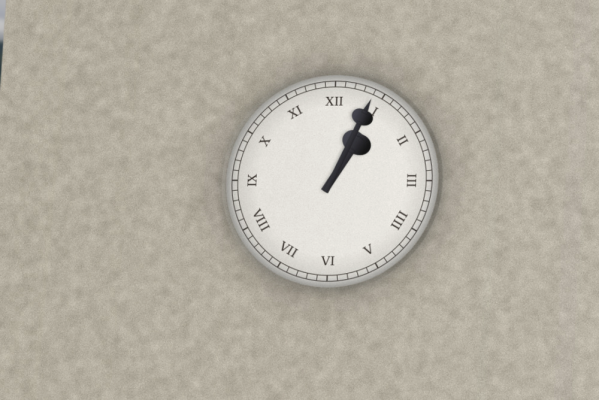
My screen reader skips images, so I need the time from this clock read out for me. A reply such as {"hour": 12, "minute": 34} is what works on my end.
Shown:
{"hour": 1, "minute": 4}
